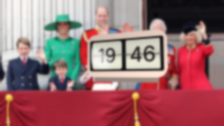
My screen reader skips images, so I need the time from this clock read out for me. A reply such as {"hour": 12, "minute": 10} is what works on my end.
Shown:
{"hour": 19, "minute": 46}
